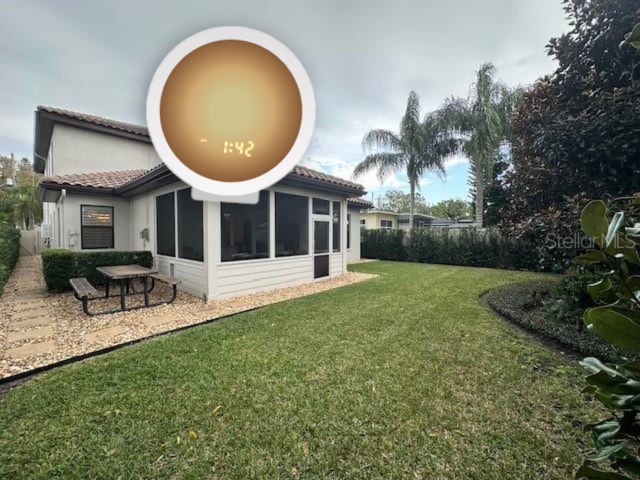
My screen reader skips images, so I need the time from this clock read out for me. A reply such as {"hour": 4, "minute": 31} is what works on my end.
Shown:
{"hour": 1, "minute": 42}
